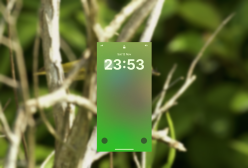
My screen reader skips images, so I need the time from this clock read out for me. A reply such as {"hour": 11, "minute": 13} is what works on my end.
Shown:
{"hour": 23, "minute": 53}
